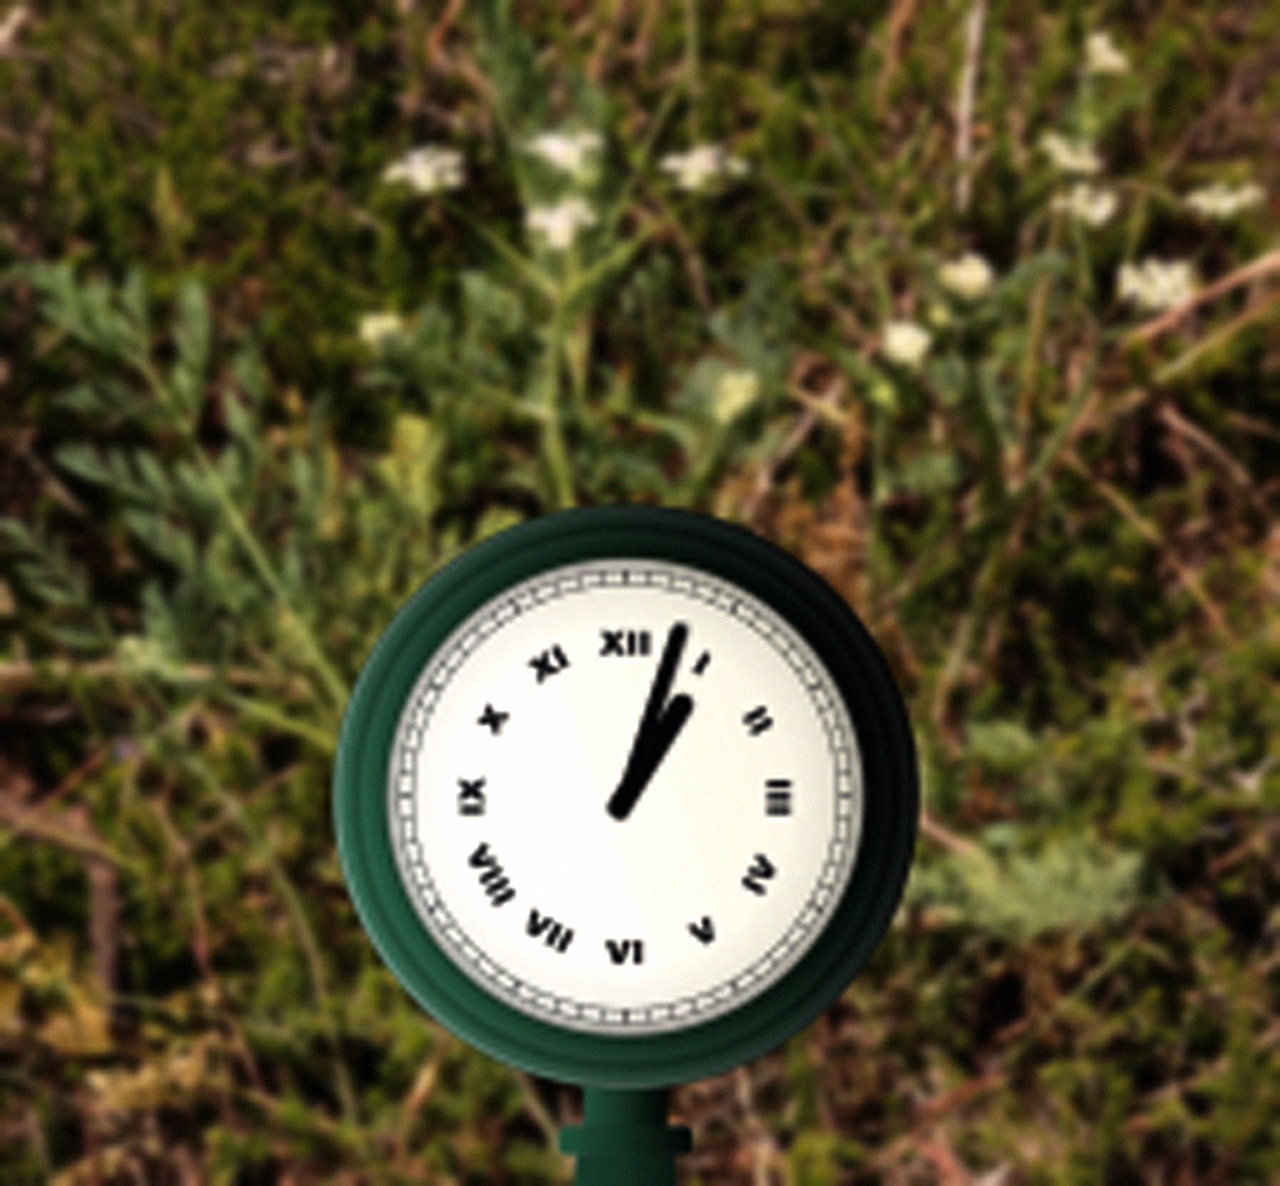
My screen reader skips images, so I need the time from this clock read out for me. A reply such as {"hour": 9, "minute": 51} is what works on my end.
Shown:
{"hour": 1, "minute": 3}
